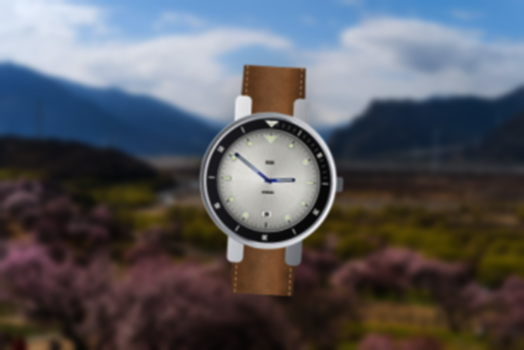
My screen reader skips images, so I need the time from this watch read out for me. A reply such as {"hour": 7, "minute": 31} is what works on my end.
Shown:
{"hour": 2, "minute": 51}
